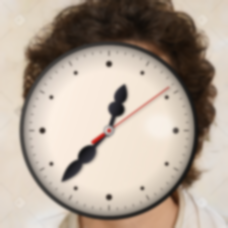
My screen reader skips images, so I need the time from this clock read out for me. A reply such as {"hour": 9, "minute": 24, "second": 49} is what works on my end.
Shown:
{"hour": 12, "minute": 37, "second": 9}
